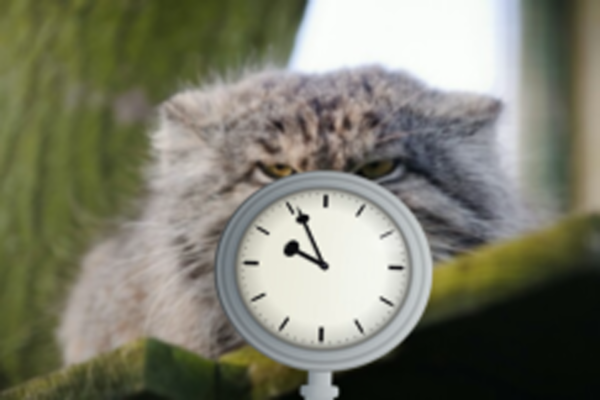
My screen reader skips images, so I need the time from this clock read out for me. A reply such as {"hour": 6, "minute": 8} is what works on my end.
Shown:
{"hour": 9, "minute": 56}
